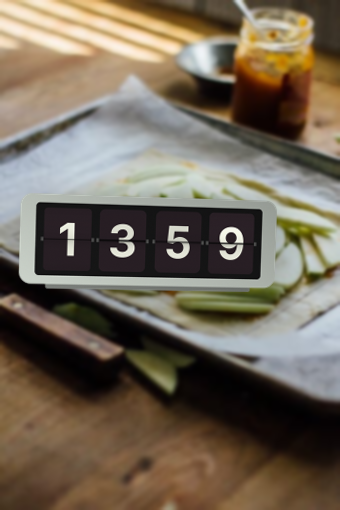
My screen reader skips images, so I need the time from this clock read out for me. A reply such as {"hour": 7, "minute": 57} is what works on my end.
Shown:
{"hour": 13, "minute": 59}
